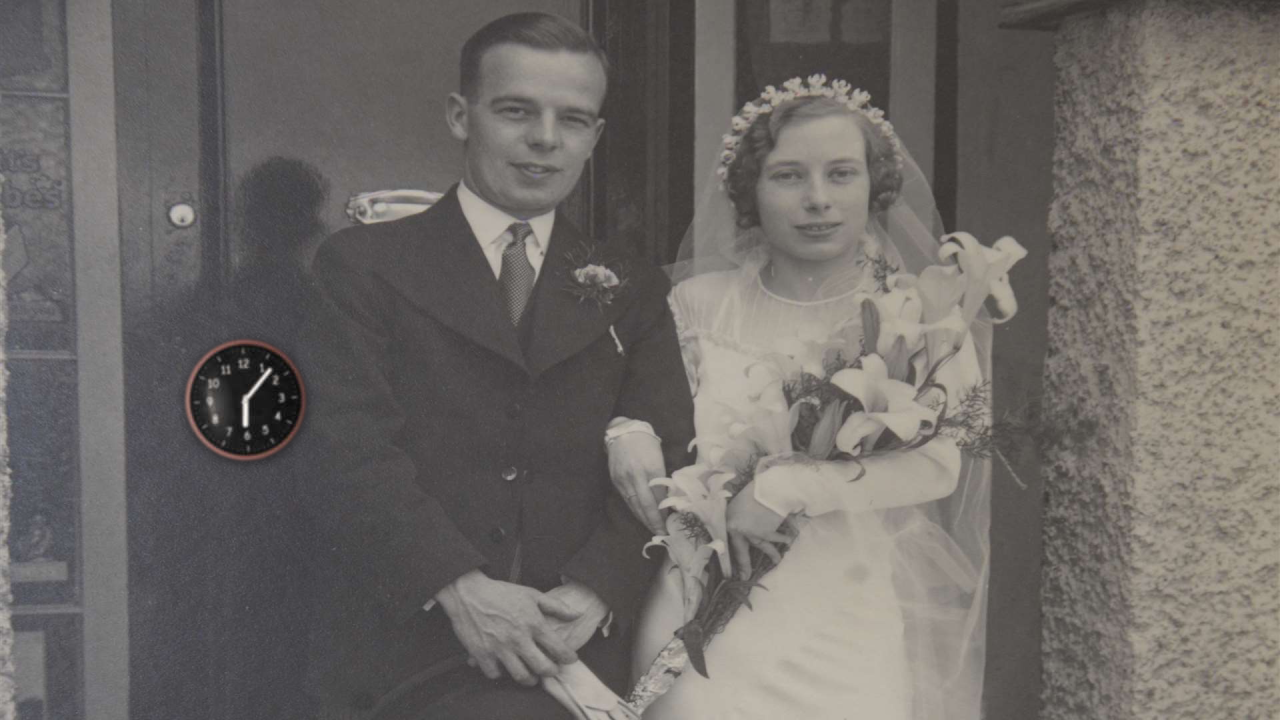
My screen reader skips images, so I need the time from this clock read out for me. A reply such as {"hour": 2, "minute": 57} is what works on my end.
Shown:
{"hour": 6, "minute": 7}
